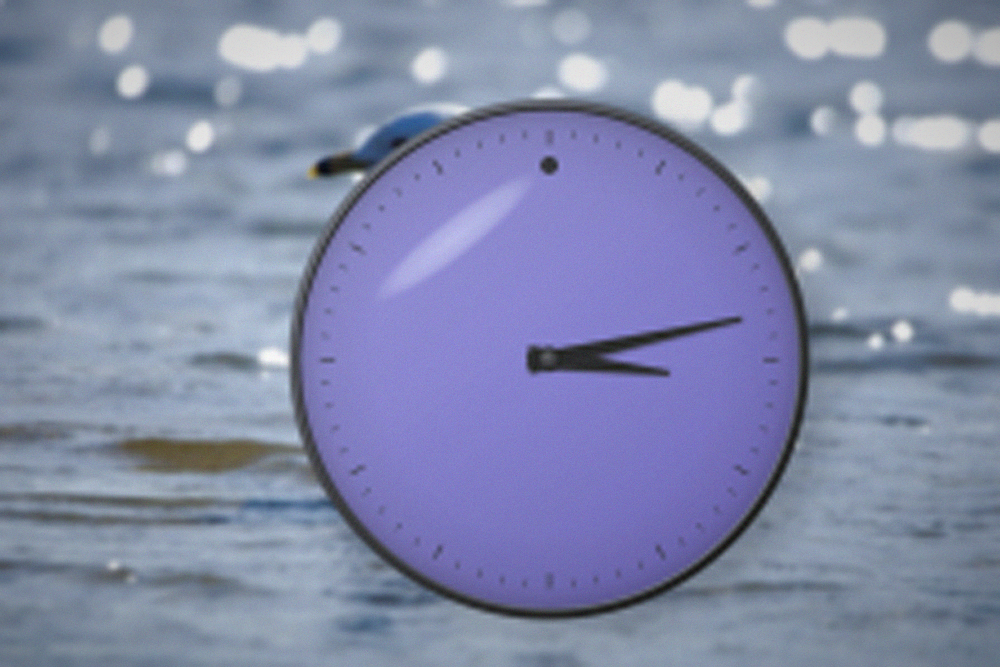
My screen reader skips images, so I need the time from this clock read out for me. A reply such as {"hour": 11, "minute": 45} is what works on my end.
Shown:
{"hour": 3, "minute": 13}
